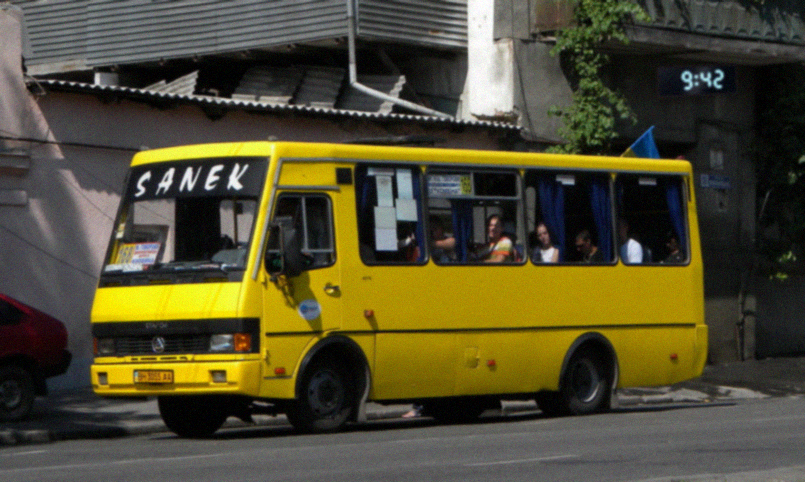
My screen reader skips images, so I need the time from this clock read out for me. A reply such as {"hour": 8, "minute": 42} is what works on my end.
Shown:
{"hour": 9, "minute": 42}
